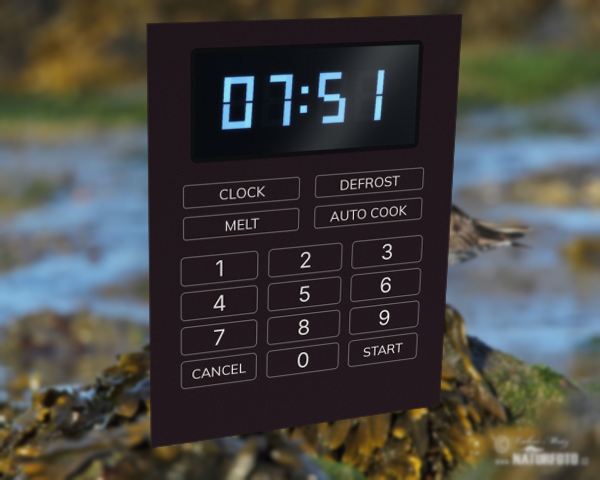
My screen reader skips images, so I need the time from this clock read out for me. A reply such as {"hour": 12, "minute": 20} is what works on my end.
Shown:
{"hour": 7, "minute": 51}
